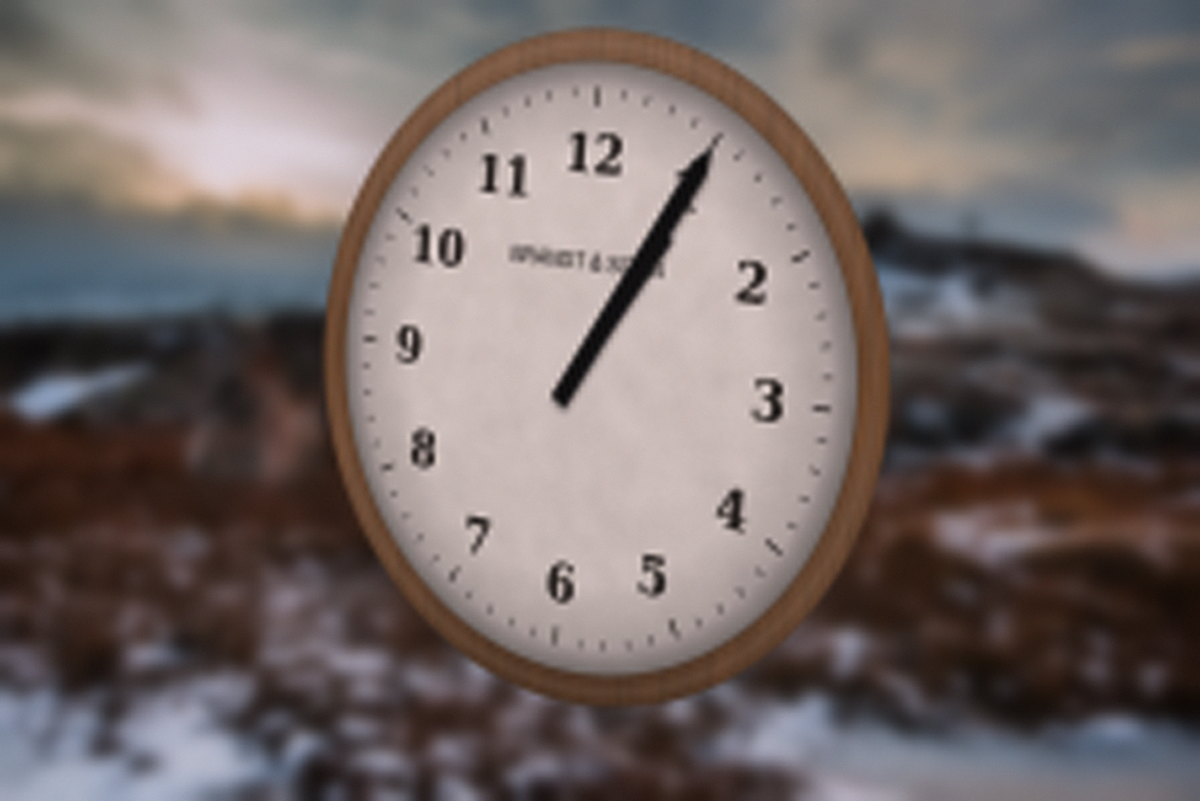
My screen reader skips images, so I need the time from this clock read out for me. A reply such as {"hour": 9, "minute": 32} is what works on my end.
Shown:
{"hour": 1, "minute": 5}
